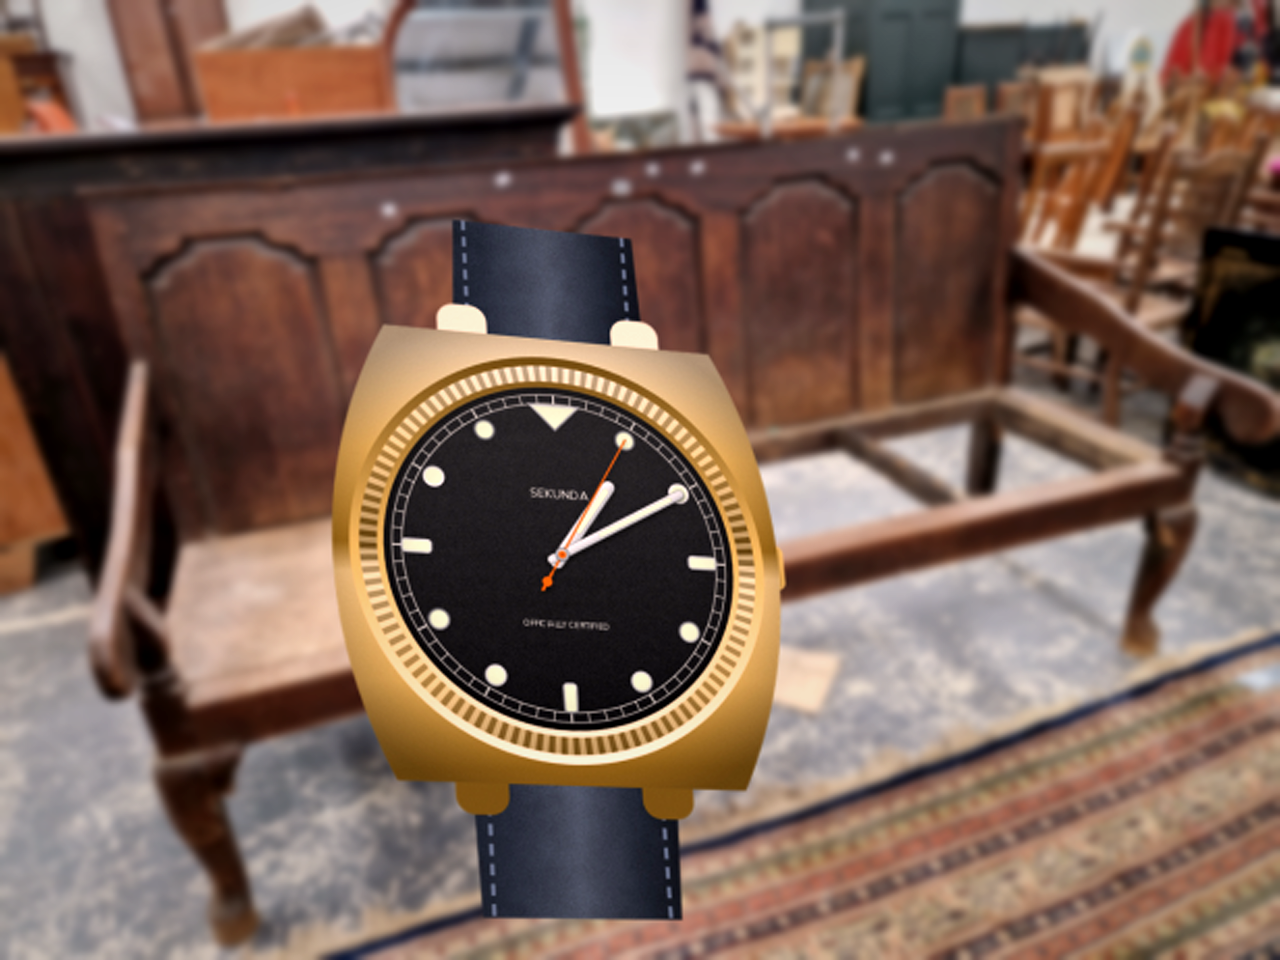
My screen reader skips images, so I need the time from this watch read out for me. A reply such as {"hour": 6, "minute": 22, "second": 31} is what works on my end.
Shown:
{"hour": 1, "minute": 10, "second": 5}
